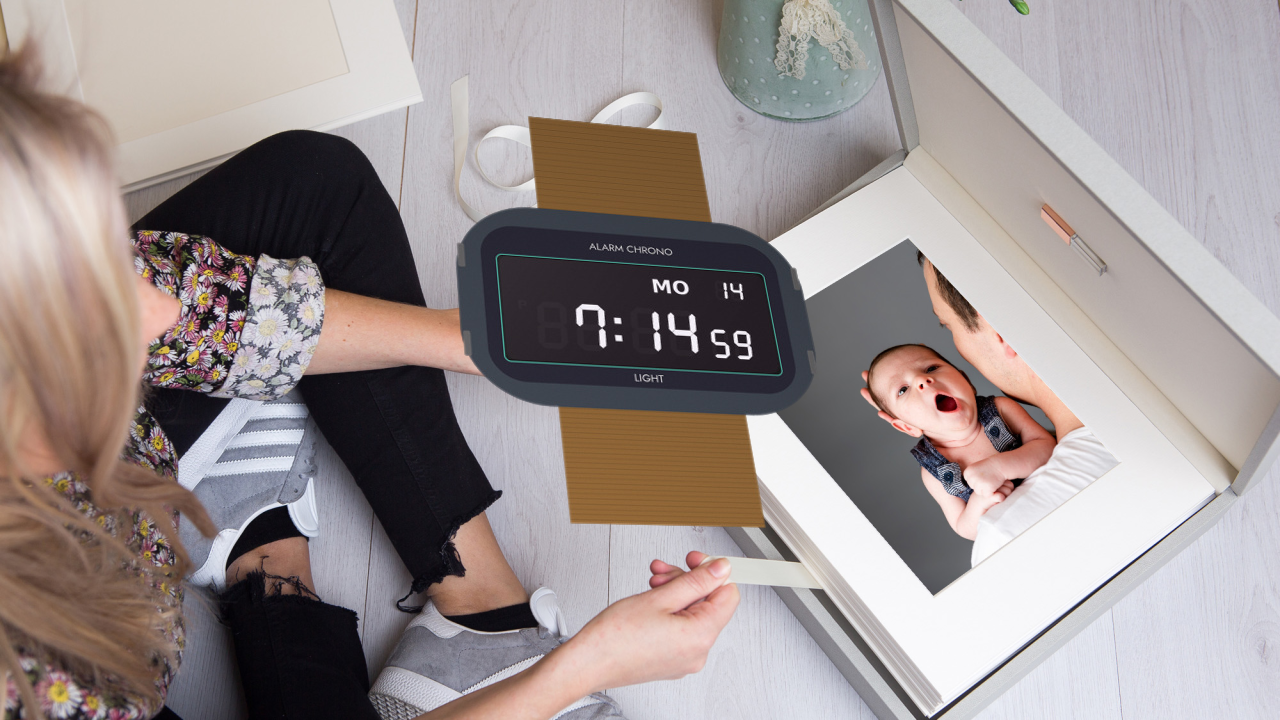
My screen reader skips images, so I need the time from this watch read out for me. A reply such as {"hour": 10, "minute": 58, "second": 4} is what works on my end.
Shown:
{"hour": 7, "minute": 14, "second": 59}
